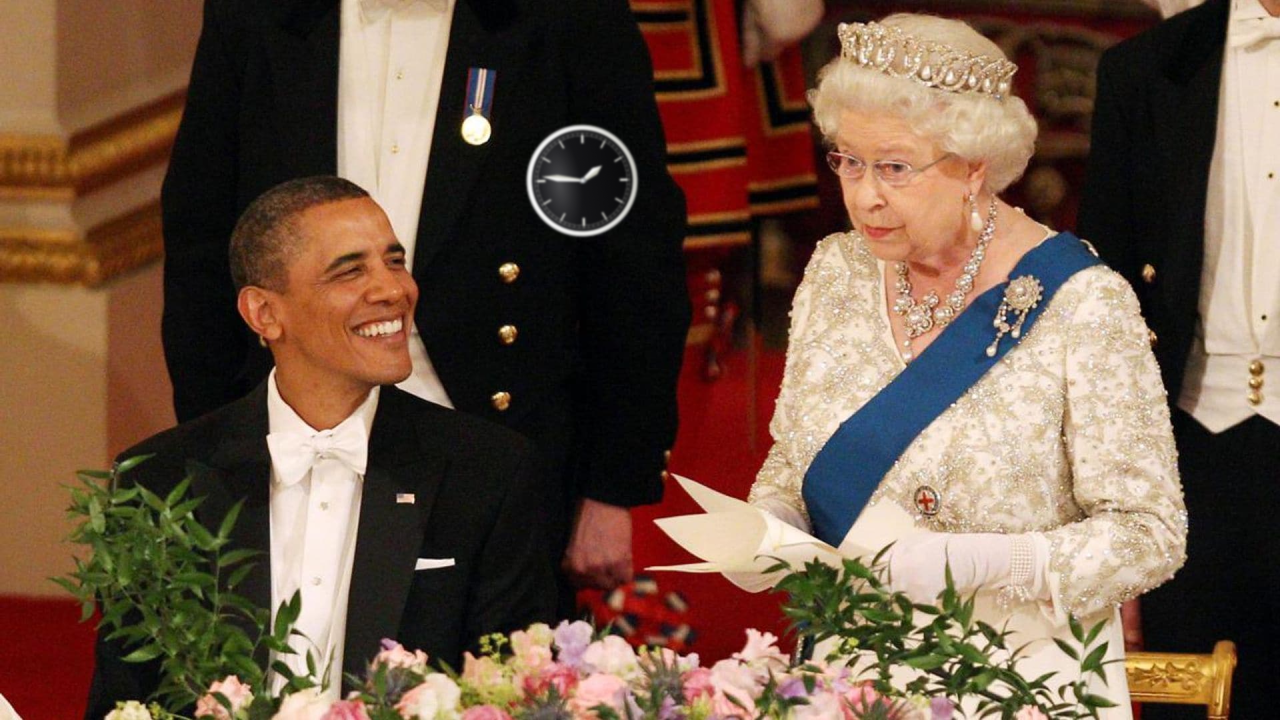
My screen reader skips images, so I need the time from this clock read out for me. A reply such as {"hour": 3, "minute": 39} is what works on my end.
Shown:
{"hour": 1, "minute": 46}
